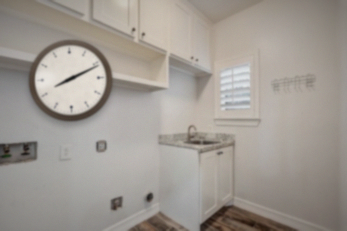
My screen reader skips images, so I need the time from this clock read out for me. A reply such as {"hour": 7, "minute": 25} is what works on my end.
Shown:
{"hour": 8, "minute": 11}
